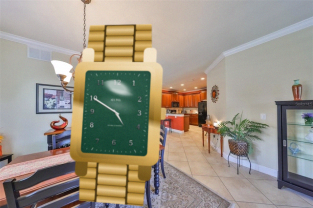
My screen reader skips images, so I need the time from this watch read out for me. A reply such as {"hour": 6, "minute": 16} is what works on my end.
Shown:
{"hour": 4, "minute": 50}
